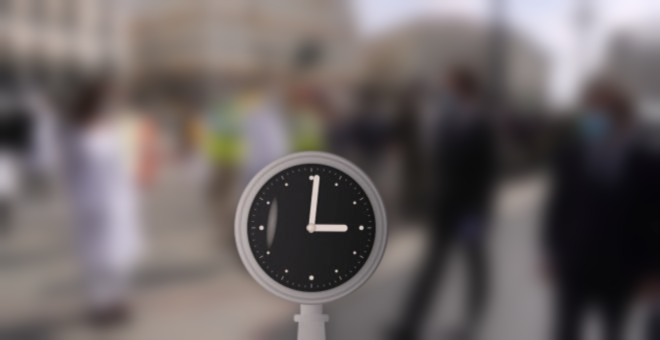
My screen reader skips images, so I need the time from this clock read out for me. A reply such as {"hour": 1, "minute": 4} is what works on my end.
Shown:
{"hour": 3, "minute": 1}
